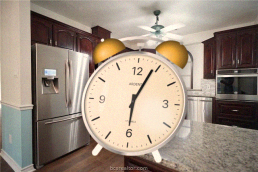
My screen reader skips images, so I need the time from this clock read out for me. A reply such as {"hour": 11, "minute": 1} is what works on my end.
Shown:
{"hour": 6, "minute": 4}
